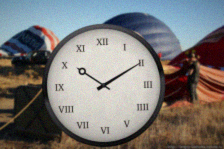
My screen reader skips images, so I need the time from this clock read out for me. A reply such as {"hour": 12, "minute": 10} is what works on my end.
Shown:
{"hour": 10, "minute": 10}
